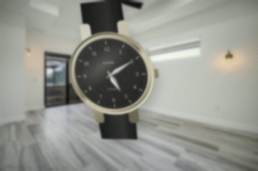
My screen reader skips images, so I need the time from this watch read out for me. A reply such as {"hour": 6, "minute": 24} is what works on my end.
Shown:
{"hour": 5, "minute": 10}
